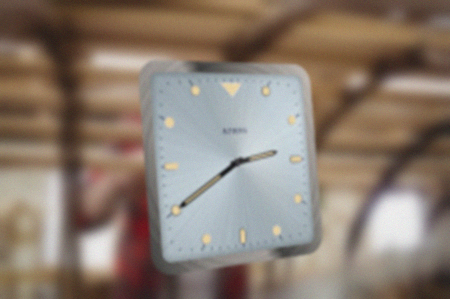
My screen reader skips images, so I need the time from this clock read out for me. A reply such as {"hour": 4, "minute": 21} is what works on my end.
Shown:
{"hour": 2, "minute": 40}
